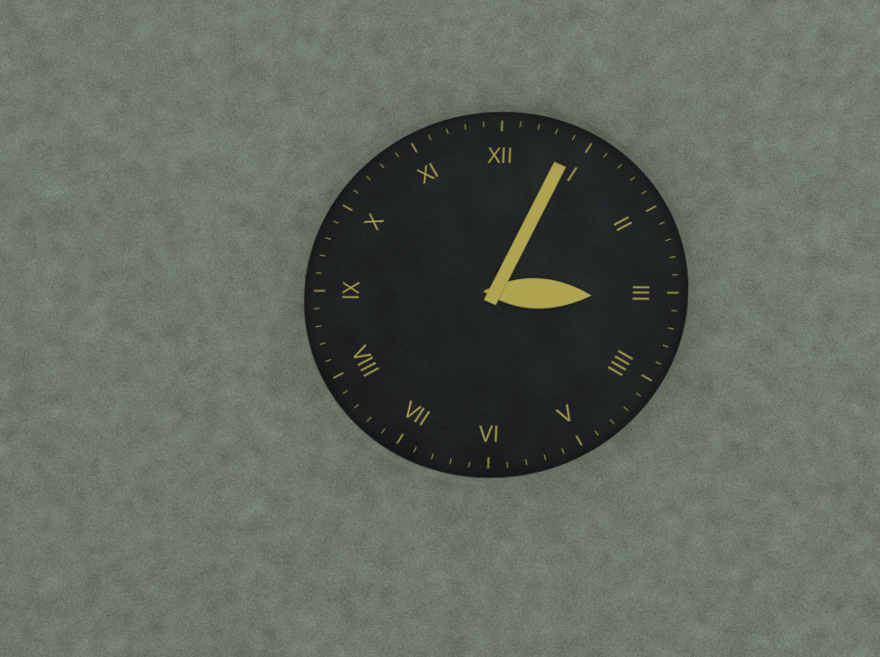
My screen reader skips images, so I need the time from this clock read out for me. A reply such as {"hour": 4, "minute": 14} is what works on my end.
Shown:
{"hour": 3, "minute": 4}
